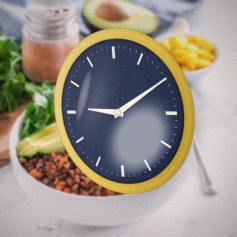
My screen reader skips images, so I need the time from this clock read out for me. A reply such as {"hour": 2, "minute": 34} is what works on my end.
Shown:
{"hour": 9, "minute": 10}
